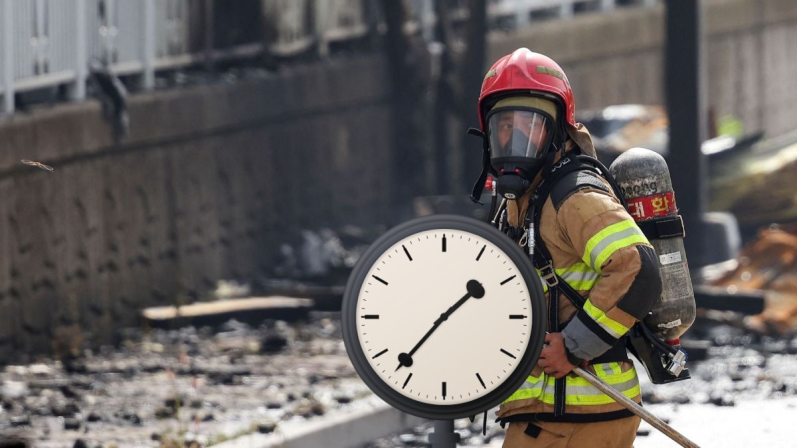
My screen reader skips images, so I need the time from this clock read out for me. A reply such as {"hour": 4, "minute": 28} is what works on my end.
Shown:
{"hour": 1, "minute": 37}
